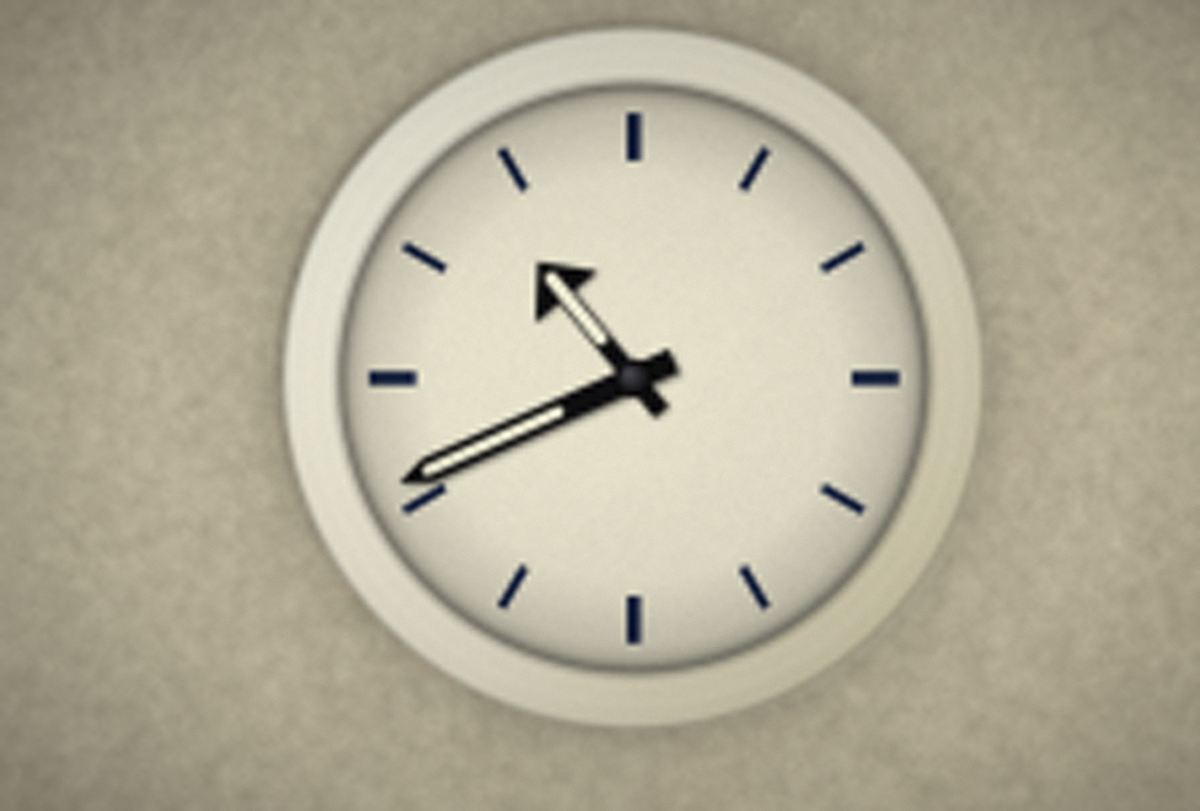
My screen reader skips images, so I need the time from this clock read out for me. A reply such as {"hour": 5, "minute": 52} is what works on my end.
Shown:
{"hour": 10, "minute": 41}
